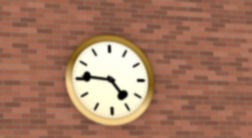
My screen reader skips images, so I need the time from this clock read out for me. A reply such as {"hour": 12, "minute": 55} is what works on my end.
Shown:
{"hour": 4, "minute": 46}
